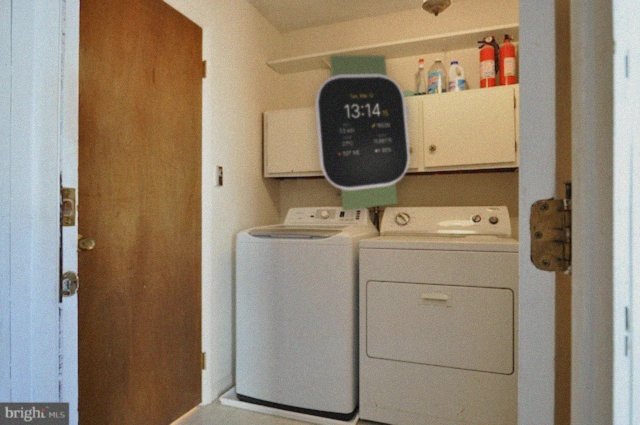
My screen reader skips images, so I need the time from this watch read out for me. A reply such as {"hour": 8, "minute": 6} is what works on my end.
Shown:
{"hour": 13, "minute": 14}
